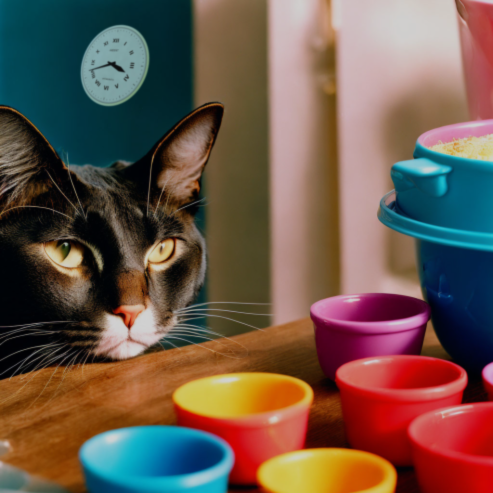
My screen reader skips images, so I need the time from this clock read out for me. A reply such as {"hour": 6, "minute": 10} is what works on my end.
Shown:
{"hour": 3, "minute": 42}
